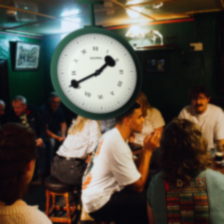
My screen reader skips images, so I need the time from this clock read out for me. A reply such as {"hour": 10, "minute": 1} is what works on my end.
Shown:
{"hour": 1, "minute": 41}
